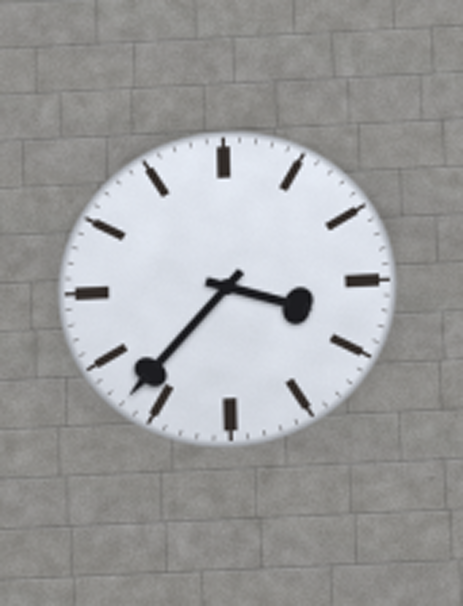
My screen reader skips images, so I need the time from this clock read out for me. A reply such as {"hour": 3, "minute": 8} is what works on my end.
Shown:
{"hour": 3, "minute": 37}
